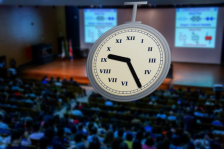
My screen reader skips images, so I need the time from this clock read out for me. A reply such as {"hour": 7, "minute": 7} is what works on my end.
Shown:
{"hour": 9, "minute": 25}
